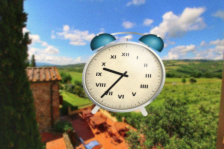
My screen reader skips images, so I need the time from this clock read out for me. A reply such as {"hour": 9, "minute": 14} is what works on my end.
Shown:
{"hour": 9, "minute": 36}
